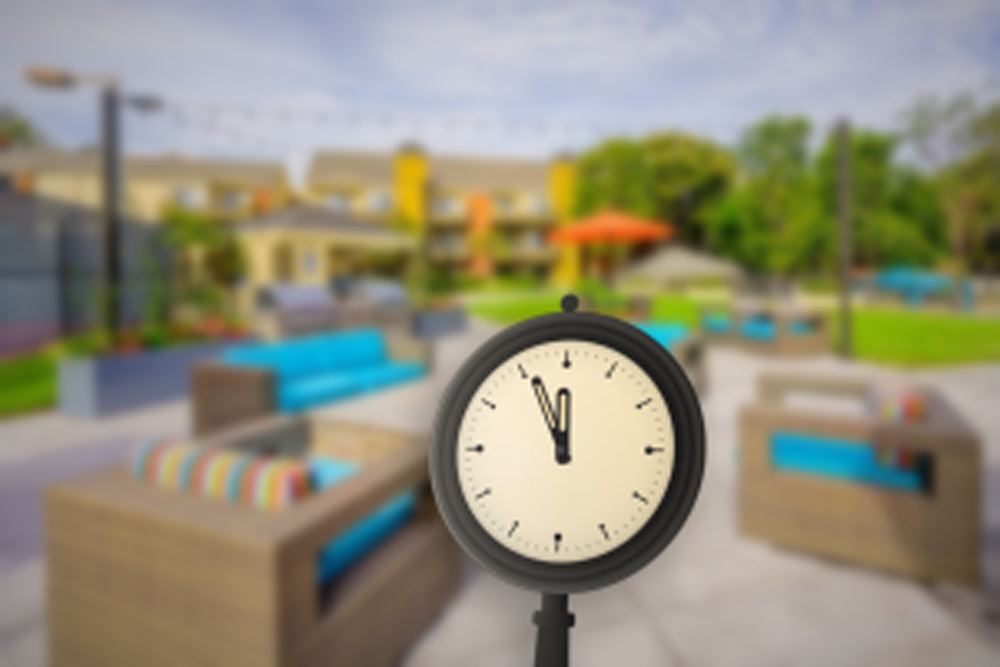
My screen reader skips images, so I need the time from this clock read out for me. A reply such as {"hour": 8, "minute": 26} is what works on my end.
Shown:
{"hour": 11, "minute": 56}
